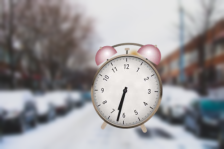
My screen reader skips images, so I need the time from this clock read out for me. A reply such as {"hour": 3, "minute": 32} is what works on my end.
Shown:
{"hour": 6, "minute": 32}
